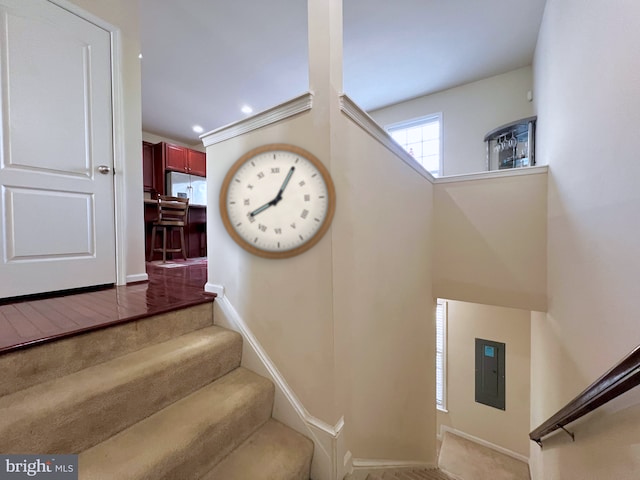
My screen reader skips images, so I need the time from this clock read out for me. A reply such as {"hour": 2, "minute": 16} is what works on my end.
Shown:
{"hour": 8, "minute": 5}
